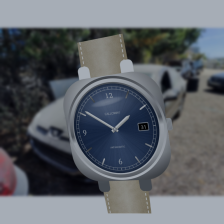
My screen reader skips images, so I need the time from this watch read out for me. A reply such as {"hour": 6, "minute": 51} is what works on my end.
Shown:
{"hour": 1, "minute": 51}
